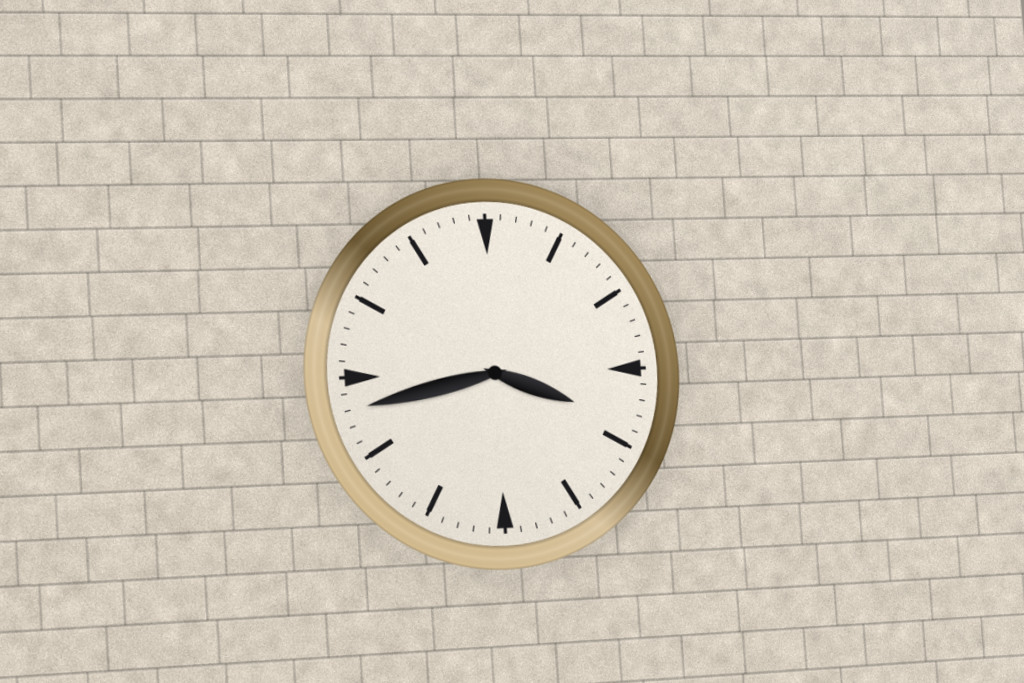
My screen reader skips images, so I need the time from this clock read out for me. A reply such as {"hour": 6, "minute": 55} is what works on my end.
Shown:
{"hour": 3, "minute": 43}
